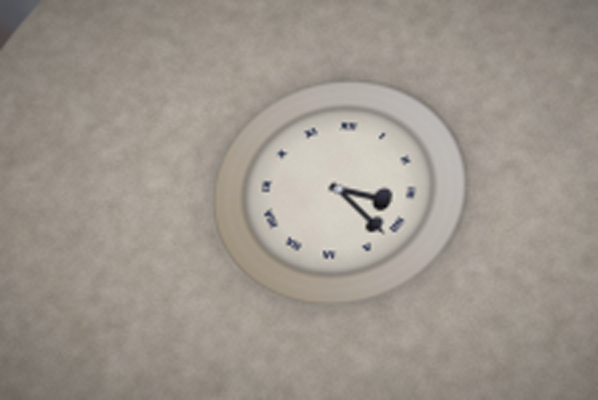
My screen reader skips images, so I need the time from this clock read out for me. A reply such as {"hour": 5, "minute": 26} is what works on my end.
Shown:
{"hour": 3, "minute": 22}
